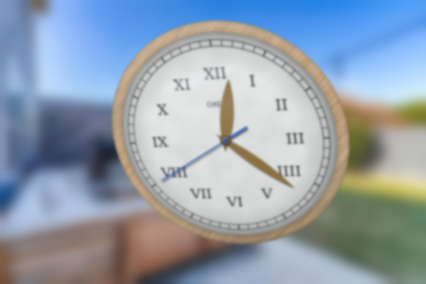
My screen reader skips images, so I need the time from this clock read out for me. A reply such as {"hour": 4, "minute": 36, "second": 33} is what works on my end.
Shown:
{"hour": 12, "minute": 21, "second": 40}
